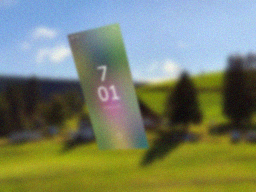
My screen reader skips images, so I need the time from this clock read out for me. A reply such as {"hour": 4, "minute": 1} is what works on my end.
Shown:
{"hour": 7, "minute": 1}
